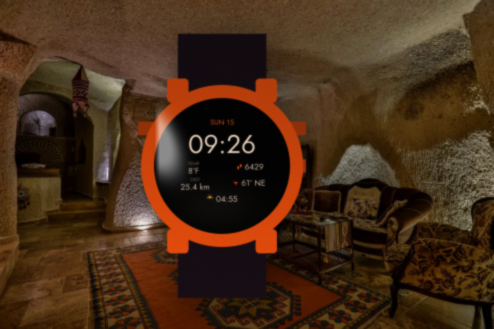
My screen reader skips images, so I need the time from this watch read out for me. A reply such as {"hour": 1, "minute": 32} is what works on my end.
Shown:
{"hour": 9, "minute": 26}
